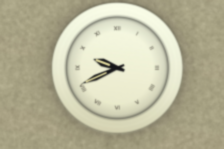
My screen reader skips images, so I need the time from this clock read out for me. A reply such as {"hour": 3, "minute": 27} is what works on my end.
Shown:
{"hour": 9, "minute": 41}
